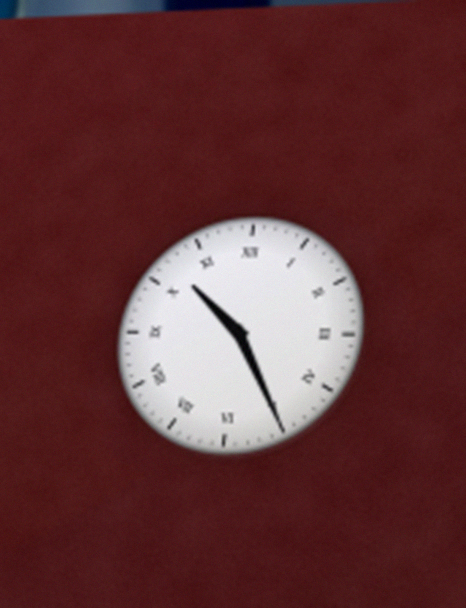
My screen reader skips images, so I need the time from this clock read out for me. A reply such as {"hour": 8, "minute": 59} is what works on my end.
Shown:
{"hour": 10, "minute": 25}
